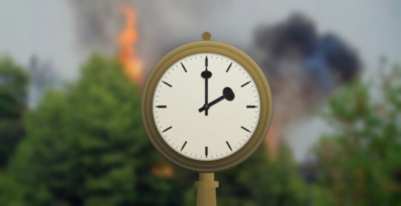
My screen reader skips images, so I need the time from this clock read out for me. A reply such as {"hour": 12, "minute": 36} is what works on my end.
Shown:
{"hour": 2, "minute": 0}
